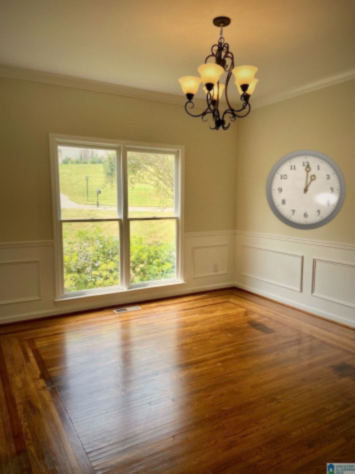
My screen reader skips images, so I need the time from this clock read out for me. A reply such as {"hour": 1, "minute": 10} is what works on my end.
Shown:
{"hour": 1, "minute": 1}
